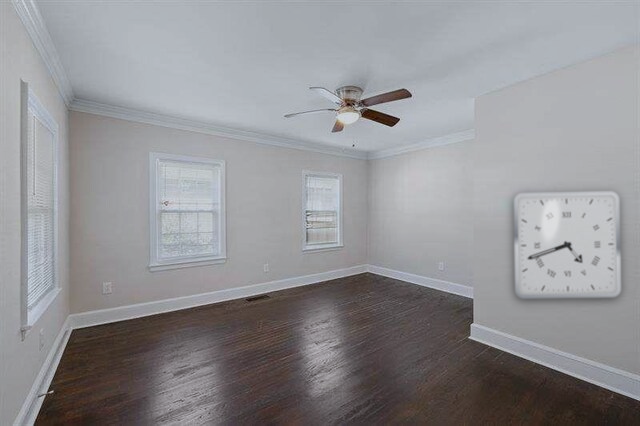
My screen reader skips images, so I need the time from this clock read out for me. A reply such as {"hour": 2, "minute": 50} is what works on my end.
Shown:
{"hour": 4, "minute": 42}
